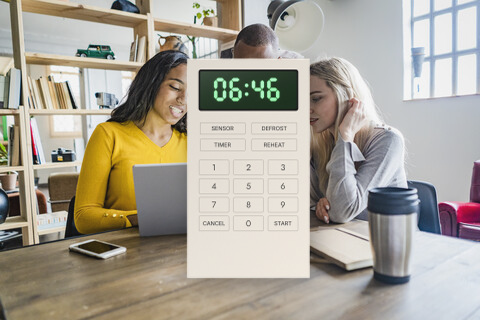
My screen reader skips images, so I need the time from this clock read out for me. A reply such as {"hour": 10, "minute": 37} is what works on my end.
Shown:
{"hour": 6, "minute": 46}
